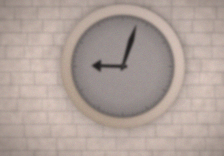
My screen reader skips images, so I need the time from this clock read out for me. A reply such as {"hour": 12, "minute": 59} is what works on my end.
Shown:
{"hour": 9, "minute": 3}
